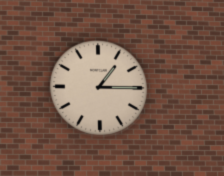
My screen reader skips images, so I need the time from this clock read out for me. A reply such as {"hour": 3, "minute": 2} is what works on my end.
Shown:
{"hour": 1, "minute": 15}
